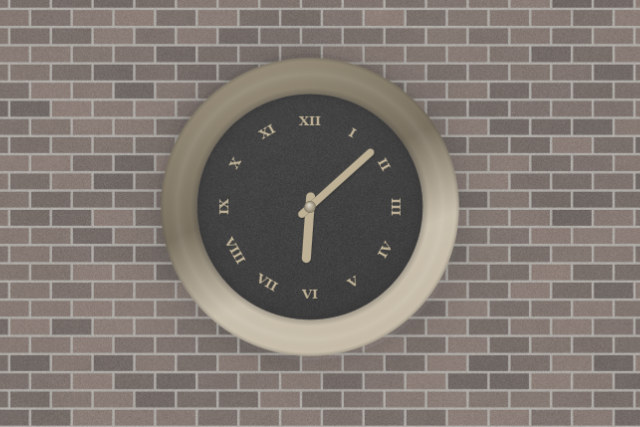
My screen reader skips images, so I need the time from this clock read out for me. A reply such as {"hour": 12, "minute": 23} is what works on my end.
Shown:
{"hour": 6, "minute": 8}
